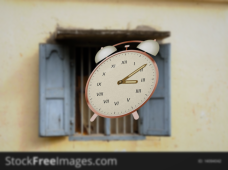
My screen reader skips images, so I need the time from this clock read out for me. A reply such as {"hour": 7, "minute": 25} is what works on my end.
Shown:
{"hour": 3, "minute": 9}
